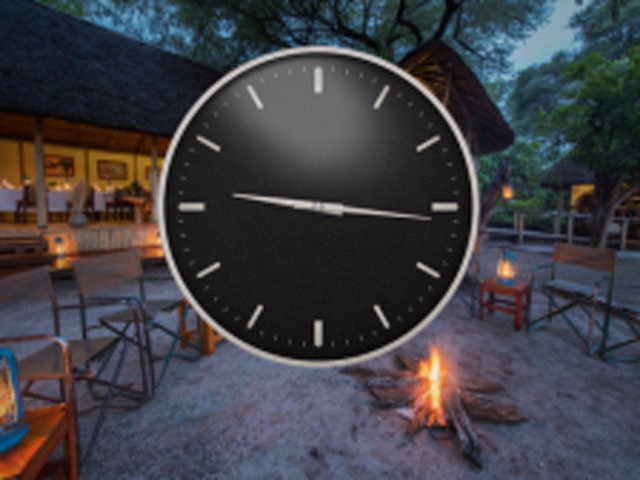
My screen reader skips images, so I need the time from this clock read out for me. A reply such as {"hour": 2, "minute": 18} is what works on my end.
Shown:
{"hour": 9, "minute": 16}
